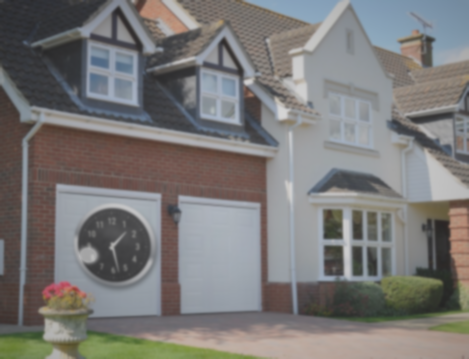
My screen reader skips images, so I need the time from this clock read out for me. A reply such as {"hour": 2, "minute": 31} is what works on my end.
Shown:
{"hour": 1, "minute": 28}
